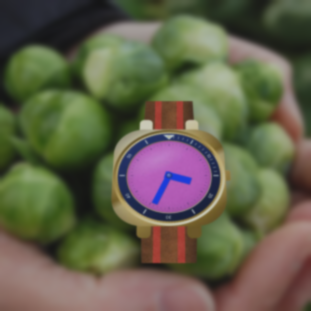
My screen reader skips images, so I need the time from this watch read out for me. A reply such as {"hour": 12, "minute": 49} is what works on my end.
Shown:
{"hour": 3, "minute": 34}
